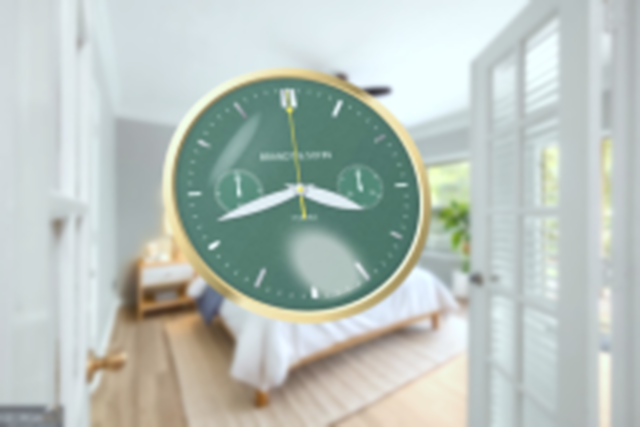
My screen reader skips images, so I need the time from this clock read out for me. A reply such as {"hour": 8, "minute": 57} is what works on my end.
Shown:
{"hour": 3, "minute": 42}
